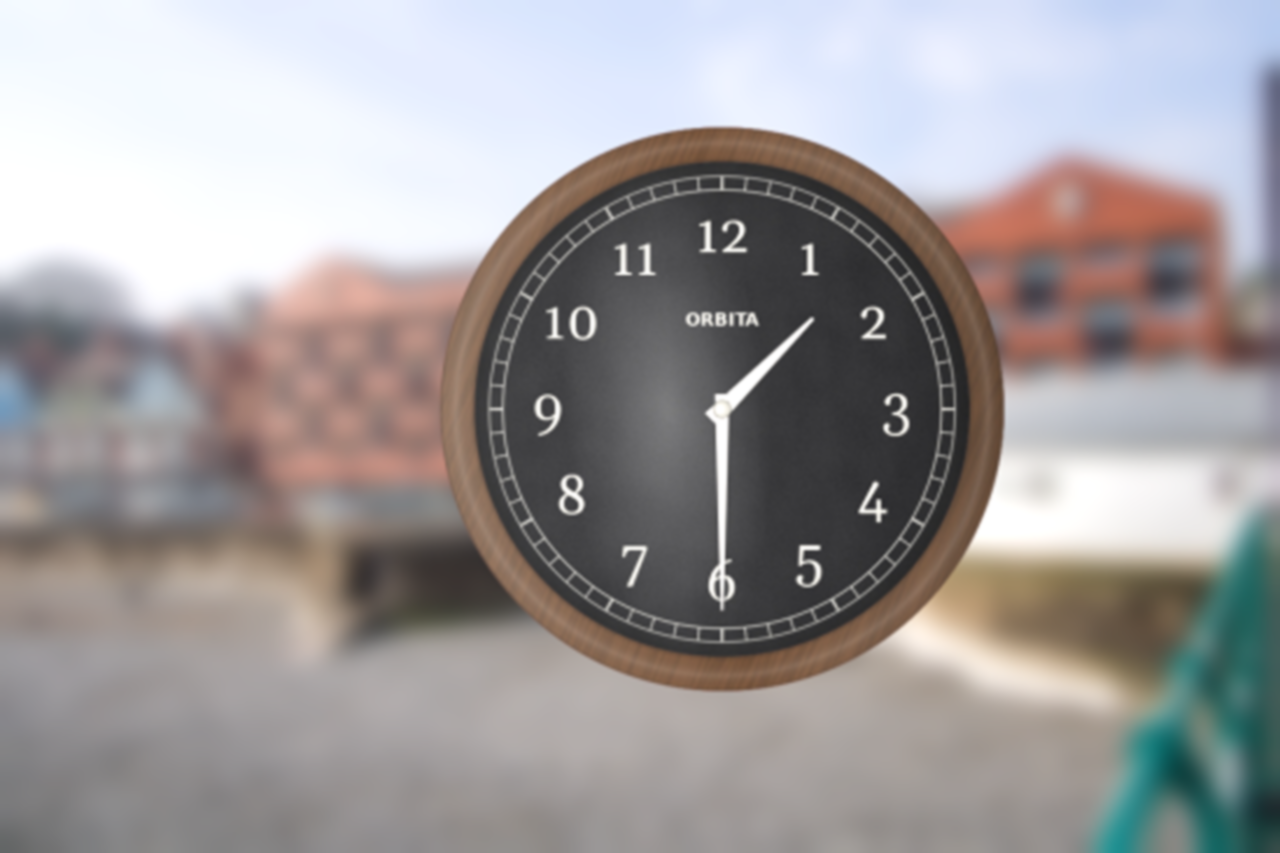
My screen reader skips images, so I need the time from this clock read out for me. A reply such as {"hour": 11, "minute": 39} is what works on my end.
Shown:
{"hour": 1, "minute": 30}
